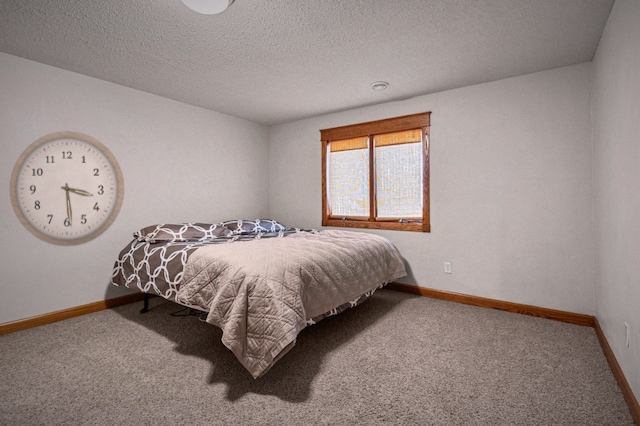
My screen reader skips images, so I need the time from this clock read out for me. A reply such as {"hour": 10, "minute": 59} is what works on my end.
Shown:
{"hour": 3, "minute": 29}
